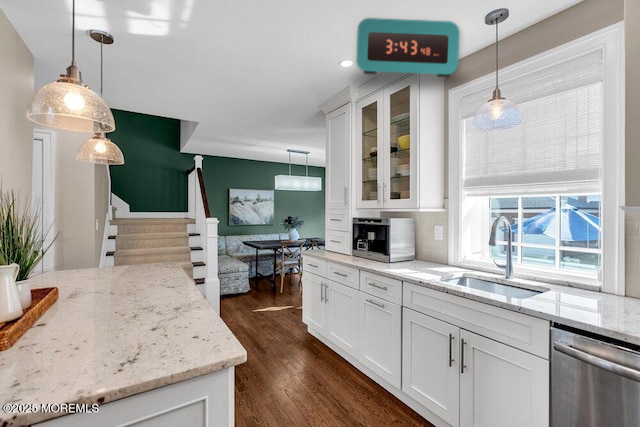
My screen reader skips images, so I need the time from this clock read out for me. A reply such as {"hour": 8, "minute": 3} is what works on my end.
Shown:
{"hour": 3, "minute": 43}
